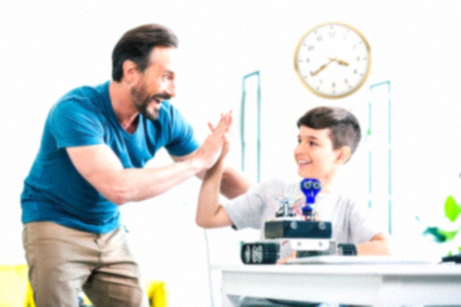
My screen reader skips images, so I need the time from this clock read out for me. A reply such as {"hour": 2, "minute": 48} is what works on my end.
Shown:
{"hour": 3, "minute": 39}
